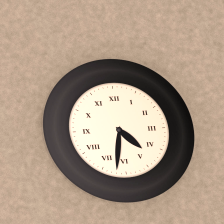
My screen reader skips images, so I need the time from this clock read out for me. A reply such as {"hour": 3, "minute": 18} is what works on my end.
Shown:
{"hour": 4, "minute": 32}
